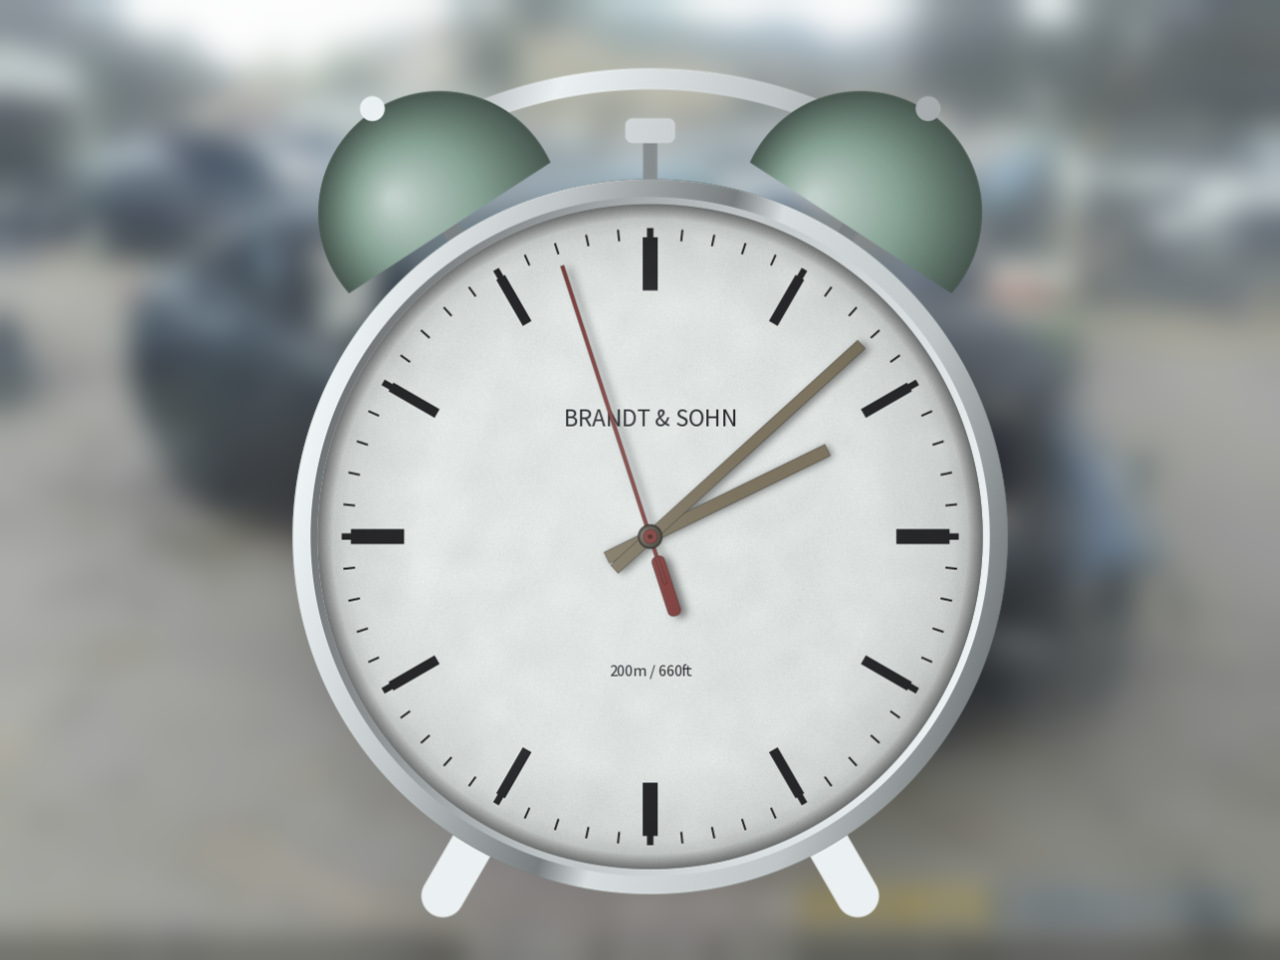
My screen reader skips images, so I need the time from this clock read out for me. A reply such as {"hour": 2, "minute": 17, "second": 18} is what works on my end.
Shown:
{"hour": 2, "minute": 7, "second": 57}
